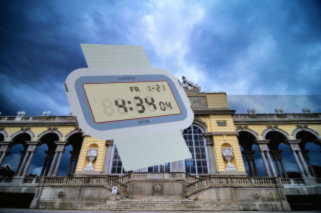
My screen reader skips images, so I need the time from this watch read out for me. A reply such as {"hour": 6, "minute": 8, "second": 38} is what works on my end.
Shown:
{"hour": 4, "minute": 34, "second": 4}
